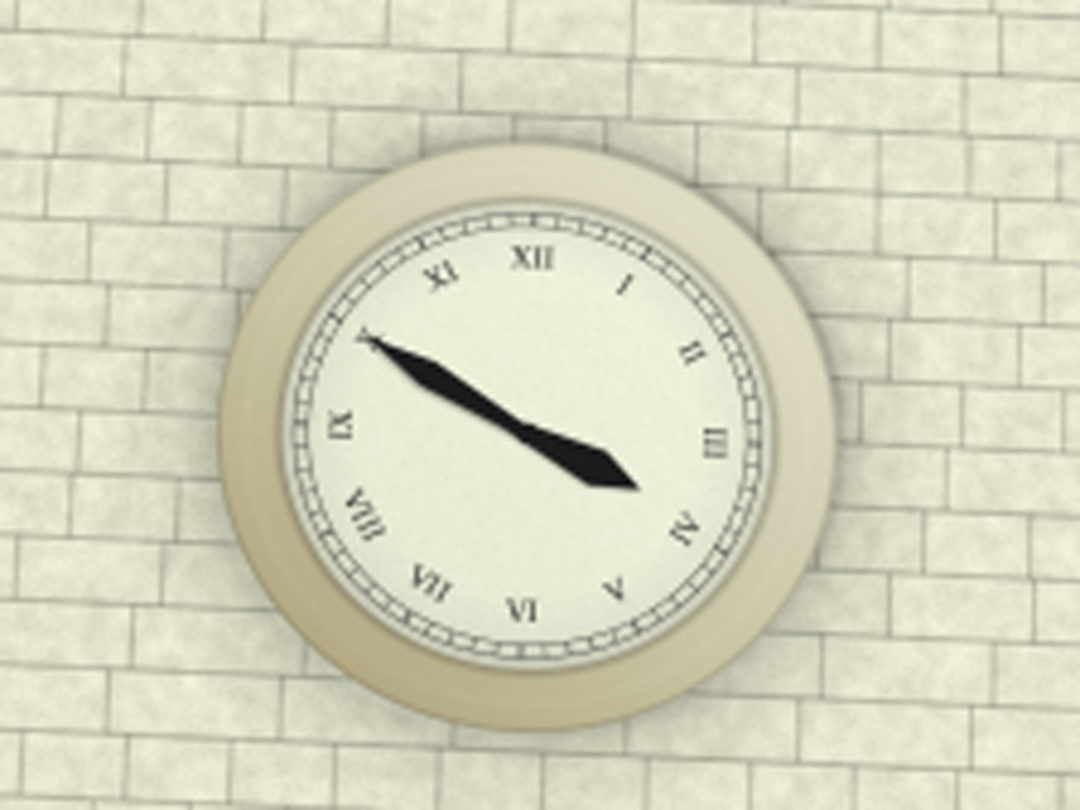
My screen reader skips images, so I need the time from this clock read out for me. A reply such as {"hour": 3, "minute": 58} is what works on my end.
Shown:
{"hour": 3, "minute": 50}
